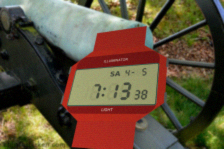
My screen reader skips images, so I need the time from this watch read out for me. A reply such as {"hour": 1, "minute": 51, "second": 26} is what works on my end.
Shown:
{"hour": 7, "minute": 13, "second": 38}
